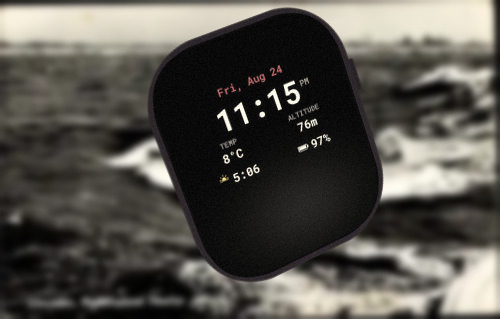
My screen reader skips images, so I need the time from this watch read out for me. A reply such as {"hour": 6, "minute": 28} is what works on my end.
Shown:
{"hour": 11, "minute": 15}
